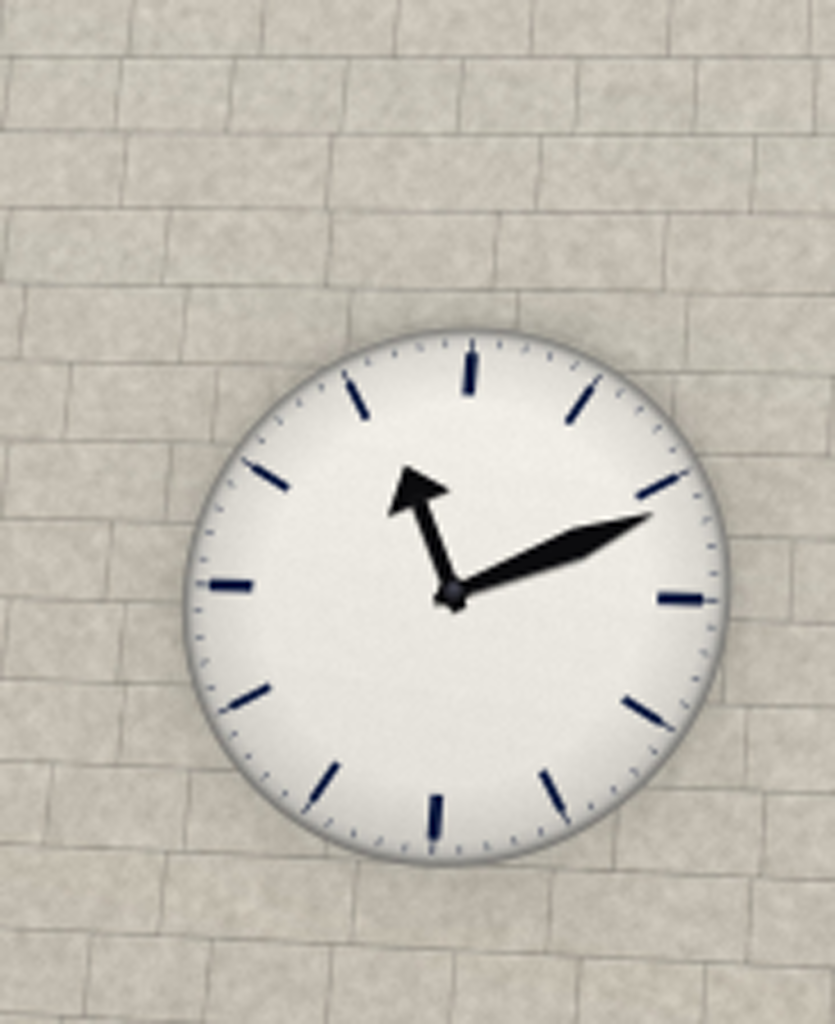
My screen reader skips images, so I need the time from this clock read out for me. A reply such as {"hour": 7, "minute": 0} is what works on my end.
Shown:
{"hour": 11, "minute": 11}
